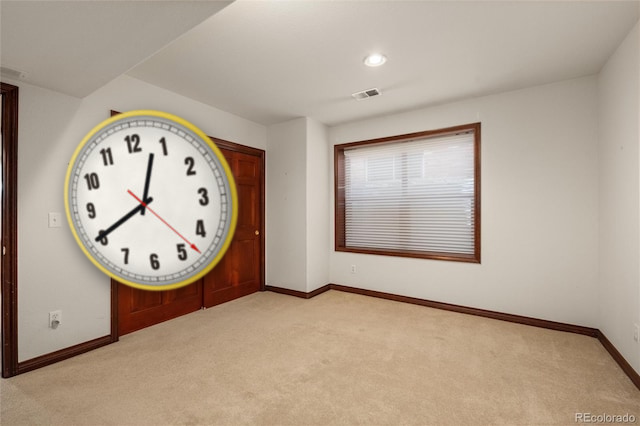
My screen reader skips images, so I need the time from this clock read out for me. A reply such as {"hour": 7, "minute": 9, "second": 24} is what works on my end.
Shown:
{"hour": 12, "minute": 40, "second": 23}
